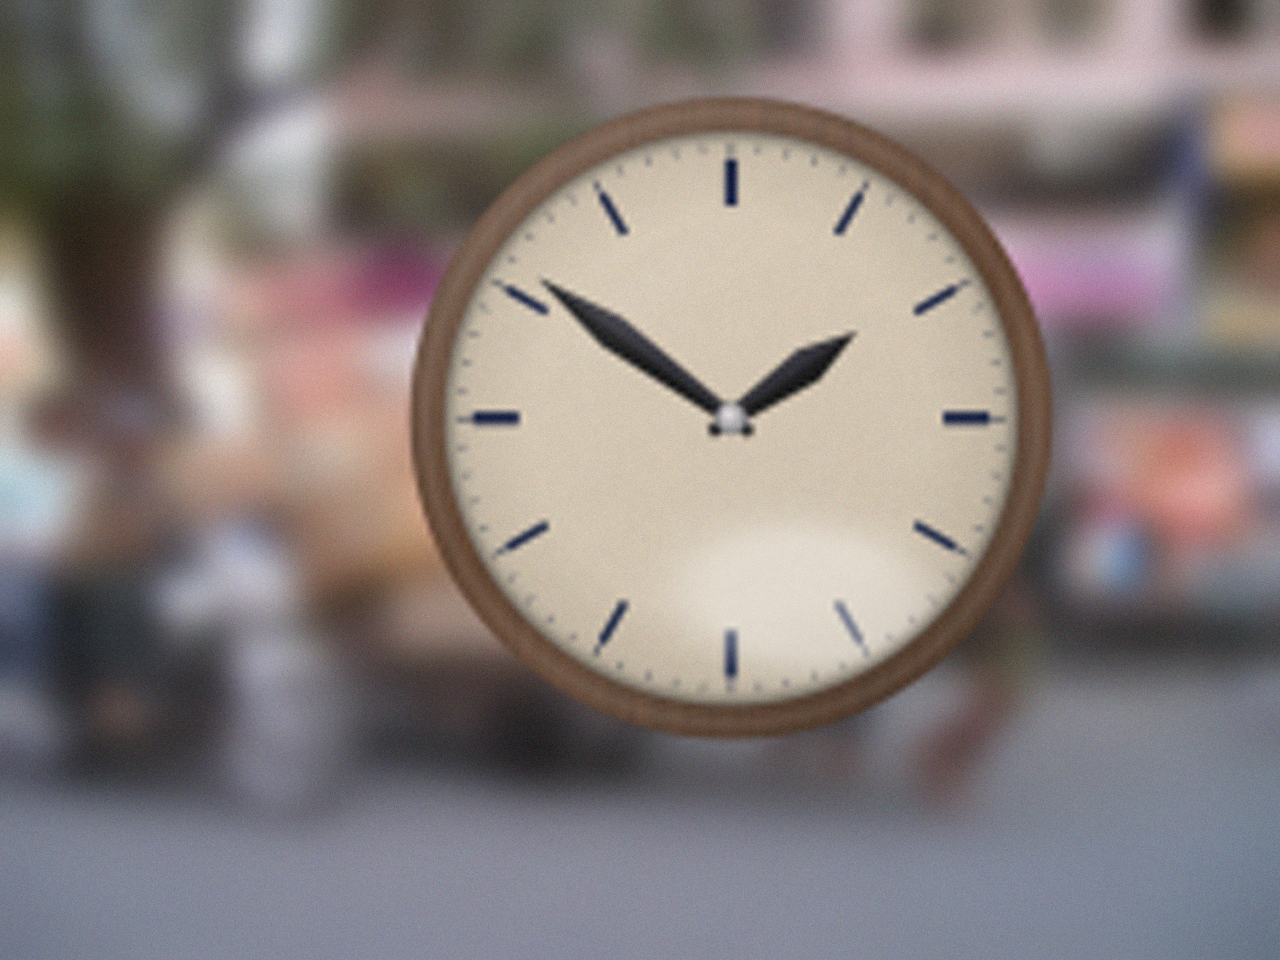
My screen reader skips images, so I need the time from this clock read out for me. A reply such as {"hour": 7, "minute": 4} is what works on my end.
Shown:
{"hour": 1, "minute": 51}
